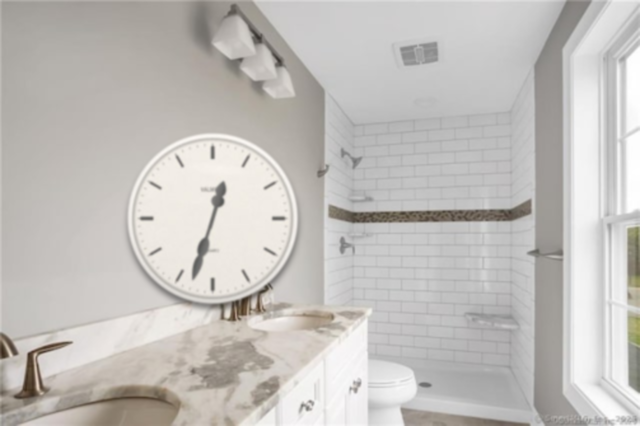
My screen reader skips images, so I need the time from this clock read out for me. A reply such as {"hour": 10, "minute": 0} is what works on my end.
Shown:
{"hour": 12, "minute": 33}
